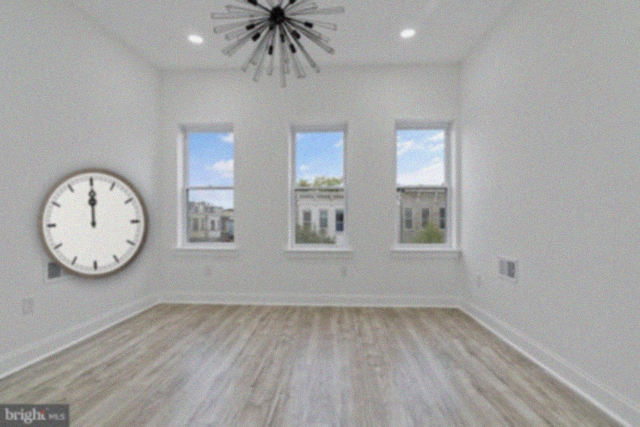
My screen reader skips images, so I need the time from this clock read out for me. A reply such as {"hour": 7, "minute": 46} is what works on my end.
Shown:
{"hour": 12, "minute": 0}
